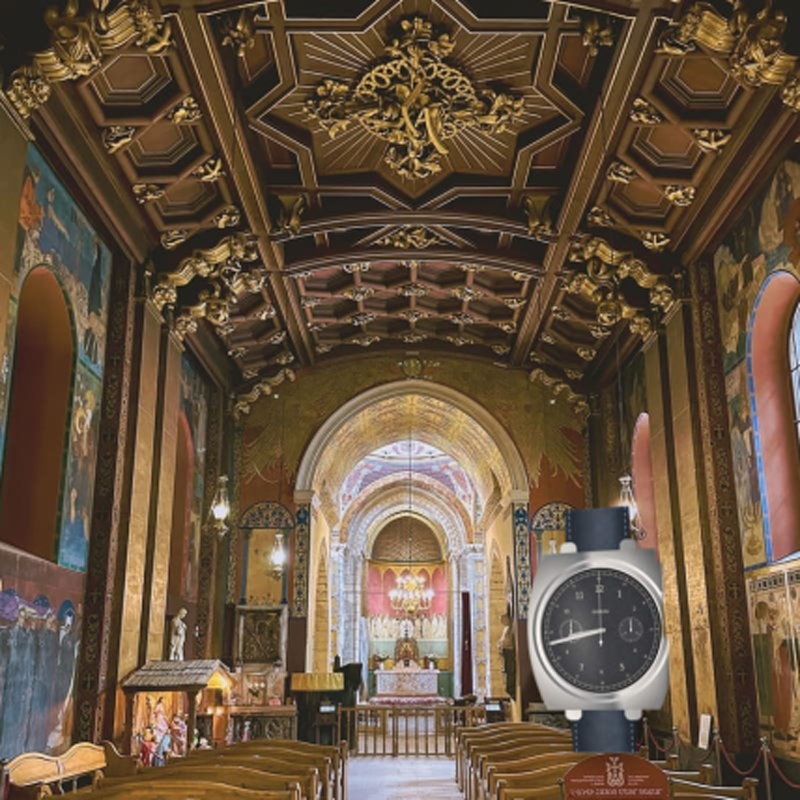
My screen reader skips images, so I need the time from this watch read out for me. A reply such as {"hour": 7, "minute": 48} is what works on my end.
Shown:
{"hour": 8, "minute": 43}
